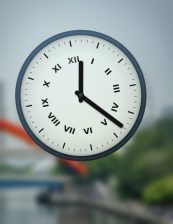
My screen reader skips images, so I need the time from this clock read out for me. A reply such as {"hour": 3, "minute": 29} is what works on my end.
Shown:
{"hour": 12, "minute": 23}
